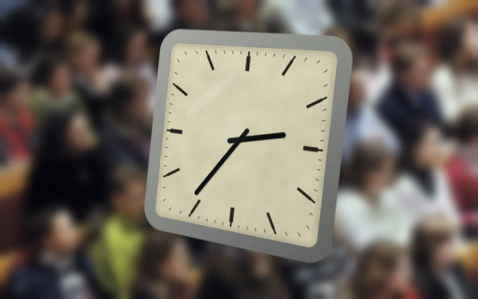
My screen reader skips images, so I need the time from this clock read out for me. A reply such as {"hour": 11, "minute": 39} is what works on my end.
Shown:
{"hour": 2, "minute": 36}
